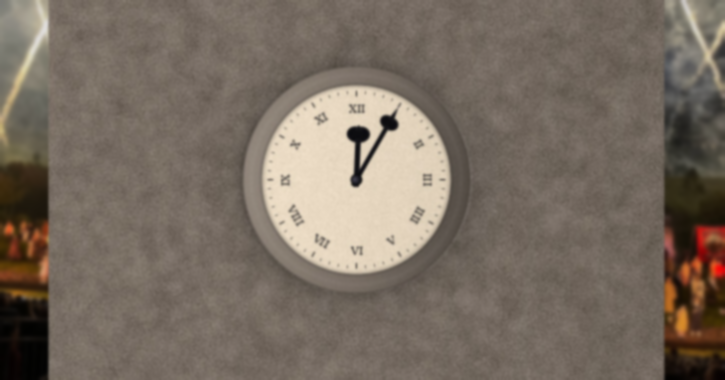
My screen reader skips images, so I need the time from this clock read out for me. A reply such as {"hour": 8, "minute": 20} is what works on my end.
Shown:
{"hour": 12, "minute": 5}
